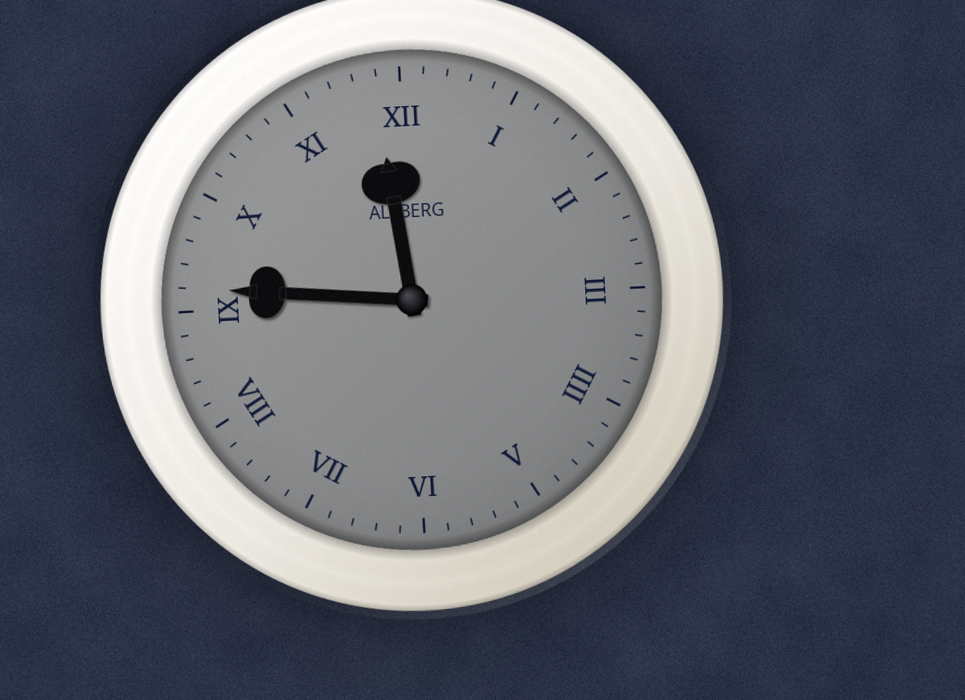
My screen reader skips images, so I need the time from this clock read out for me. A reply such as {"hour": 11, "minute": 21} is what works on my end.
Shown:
{"hour": 11, "minute": 46}
